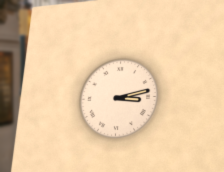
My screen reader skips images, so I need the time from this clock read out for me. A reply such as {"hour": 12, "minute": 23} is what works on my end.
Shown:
{"hour": 3, "minute": 13}
